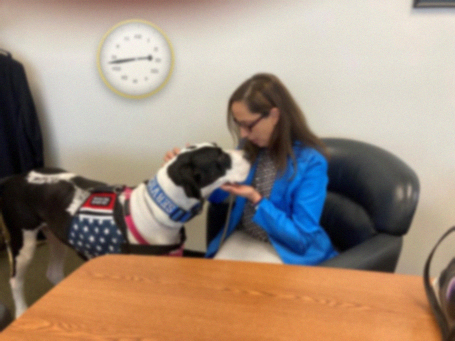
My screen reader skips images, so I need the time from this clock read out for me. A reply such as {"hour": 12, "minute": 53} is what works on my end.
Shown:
{"hour": 2, "minute": 43}
